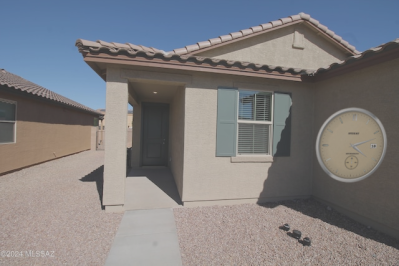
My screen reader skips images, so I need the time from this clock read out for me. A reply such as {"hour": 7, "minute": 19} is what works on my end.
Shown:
{"hour": 4, "minute": 12}
